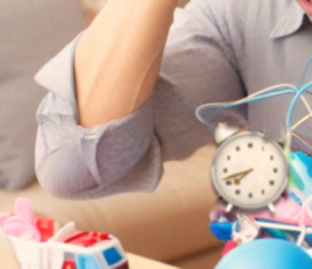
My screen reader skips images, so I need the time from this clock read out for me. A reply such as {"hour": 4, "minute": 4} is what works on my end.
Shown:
{"hour": 7, "minute": 42}
